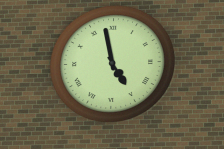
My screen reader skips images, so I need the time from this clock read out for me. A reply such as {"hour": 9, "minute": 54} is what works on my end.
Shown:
{"hour": 4, "minute": 58}
